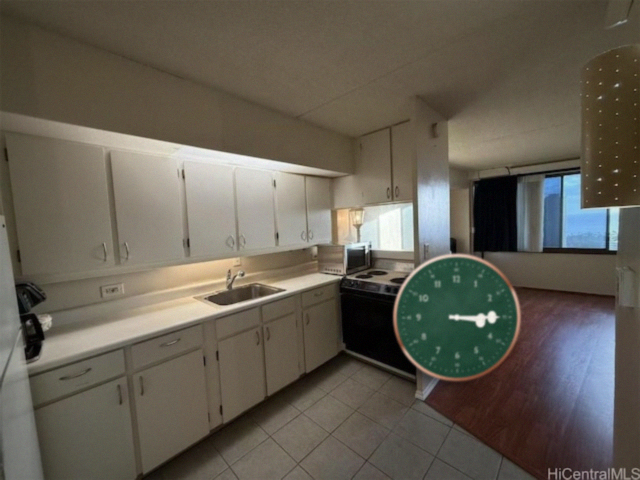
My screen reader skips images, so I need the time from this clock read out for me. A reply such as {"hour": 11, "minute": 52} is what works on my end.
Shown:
{"hour": 3, "minute": 15}
